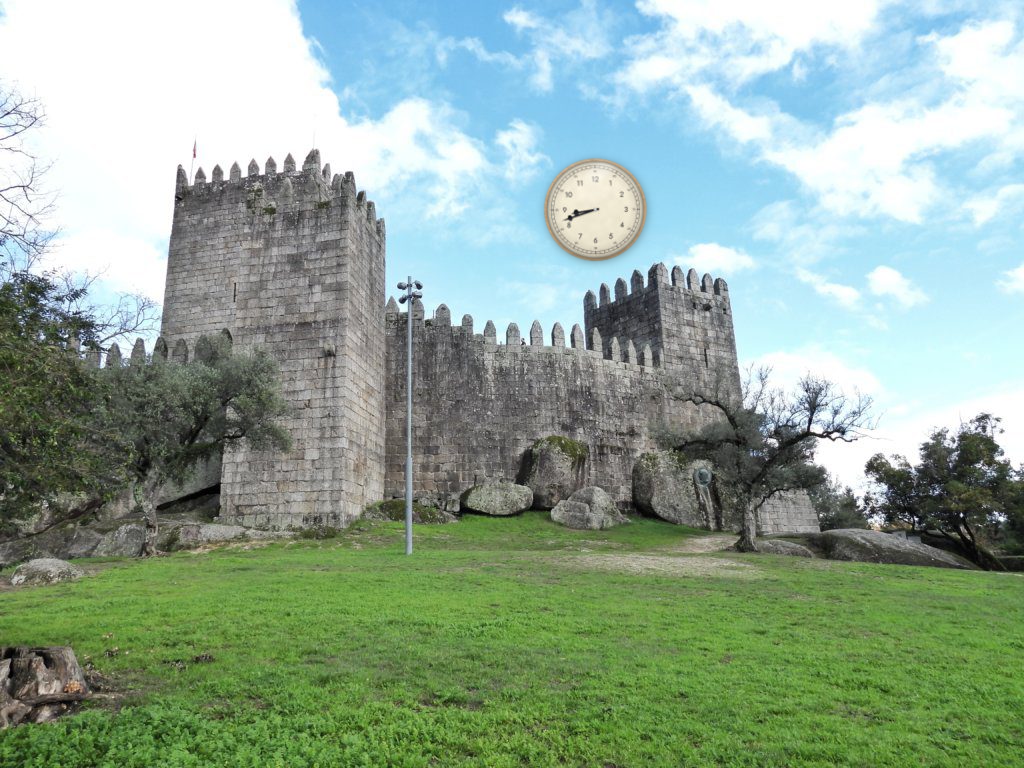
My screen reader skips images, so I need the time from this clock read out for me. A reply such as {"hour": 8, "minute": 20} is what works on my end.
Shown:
{"hour": 8, "minute": 42}
